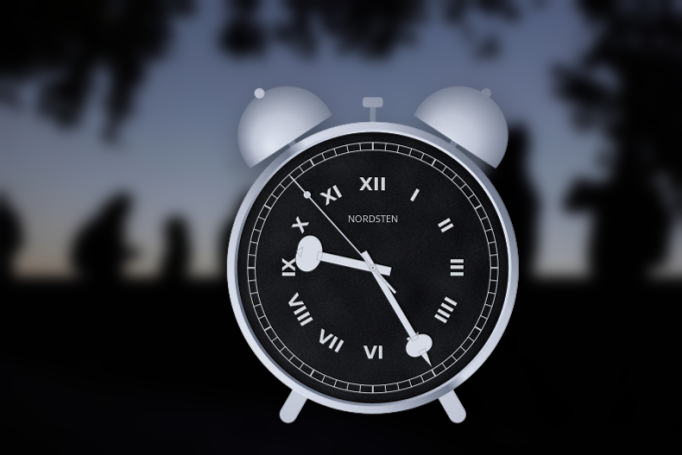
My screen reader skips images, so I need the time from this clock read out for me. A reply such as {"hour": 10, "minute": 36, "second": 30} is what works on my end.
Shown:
{"hour": 9, "minute": 24, "second": 53}
